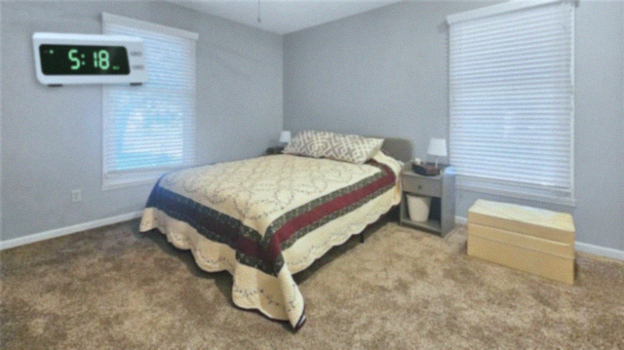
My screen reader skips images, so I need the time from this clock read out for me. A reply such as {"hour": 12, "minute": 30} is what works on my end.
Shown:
{"hour": 5, "minute": 18}
